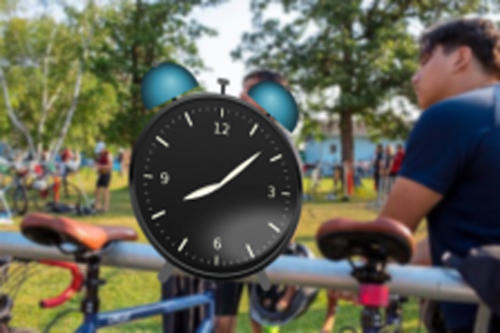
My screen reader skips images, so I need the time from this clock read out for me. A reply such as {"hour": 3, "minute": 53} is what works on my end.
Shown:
{"hour": 8, "minute": 8}
